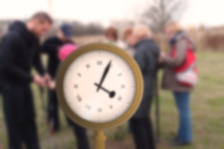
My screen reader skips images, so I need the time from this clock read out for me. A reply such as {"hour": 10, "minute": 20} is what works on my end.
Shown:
{"hour": 4, "minute": 4}
